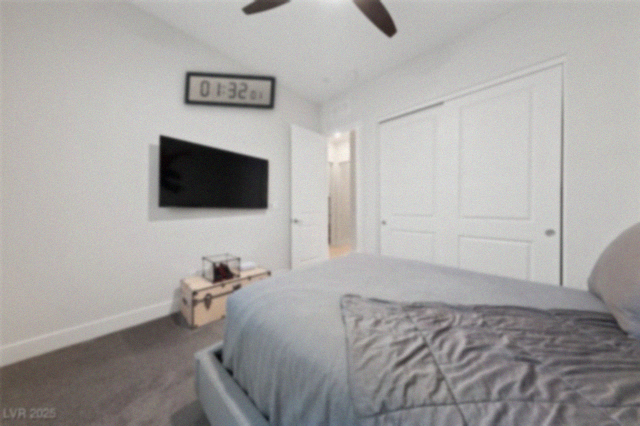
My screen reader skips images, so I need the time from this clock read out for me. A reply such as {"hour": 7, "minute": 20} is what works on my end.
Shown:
{"hour": 1, "minute": 32}
